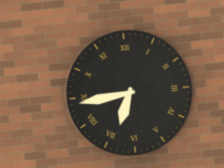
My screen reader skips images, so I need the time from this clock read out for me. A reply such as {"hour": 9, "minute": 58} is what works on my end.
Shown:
{"hour": 6, "minute": 44}
